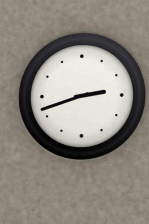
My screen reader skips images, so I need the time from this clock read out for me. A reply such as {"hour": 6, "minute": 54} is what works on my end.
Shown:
{"hour": 2, "minute": 42}
